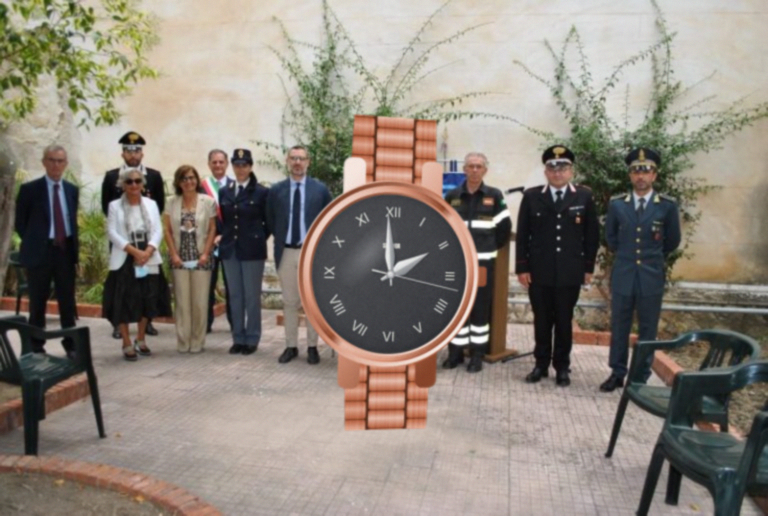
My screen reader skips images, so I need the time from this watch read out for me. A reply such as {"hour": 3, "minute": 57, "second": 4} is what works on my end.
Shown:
{"hour": 1, "minute": 59, "second": 17}
